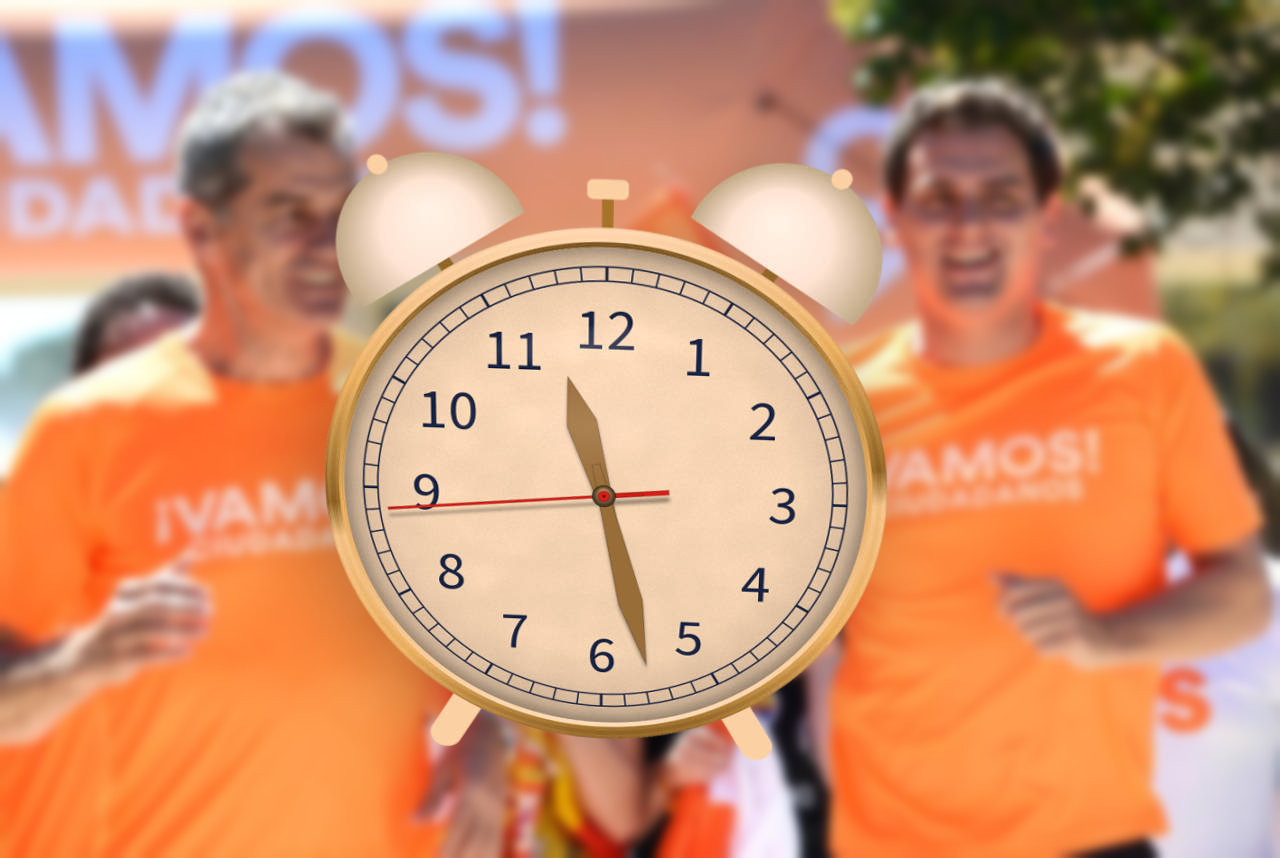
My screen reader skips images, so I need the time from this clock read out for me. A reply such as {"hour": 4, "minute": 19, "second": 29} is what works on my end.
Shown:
{"hour": 11, "minute": 27, "second": 44}
